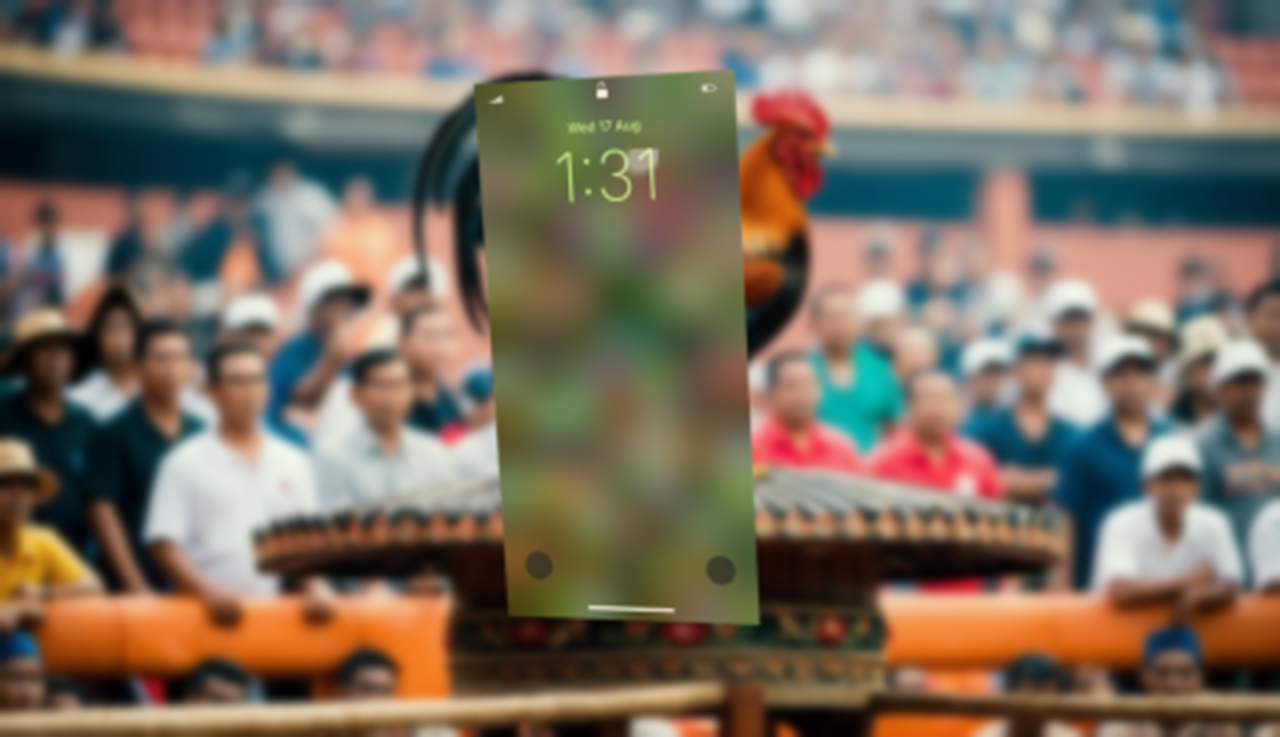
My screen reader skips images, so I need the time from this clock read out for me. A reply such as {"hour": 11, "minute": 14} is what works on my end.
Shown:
{"hour": 1, "minute": 31}
